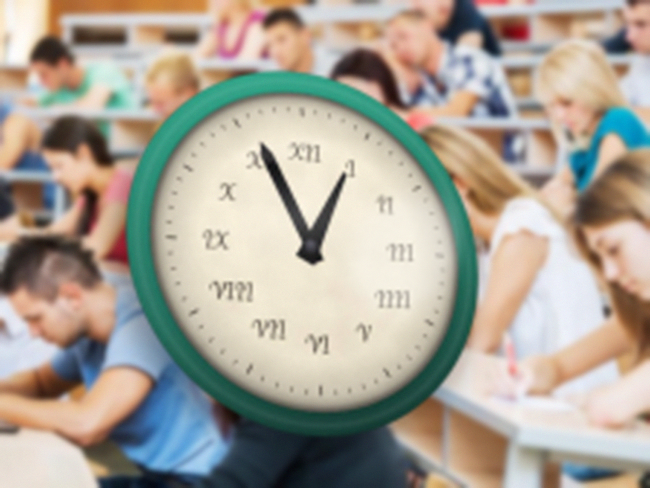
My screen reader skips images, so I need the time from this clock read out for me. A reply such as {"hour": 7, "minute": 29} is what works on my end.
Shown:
{"hour": 12, "minute": 56}
